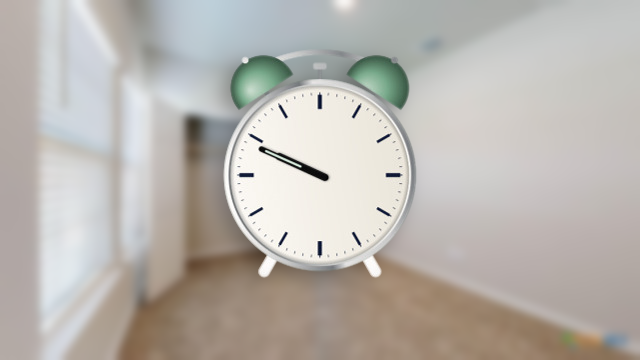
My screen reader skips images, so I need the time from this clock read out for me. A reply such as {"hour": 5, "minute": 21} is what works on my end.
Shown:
{"hour": 9, "minute": 49}
